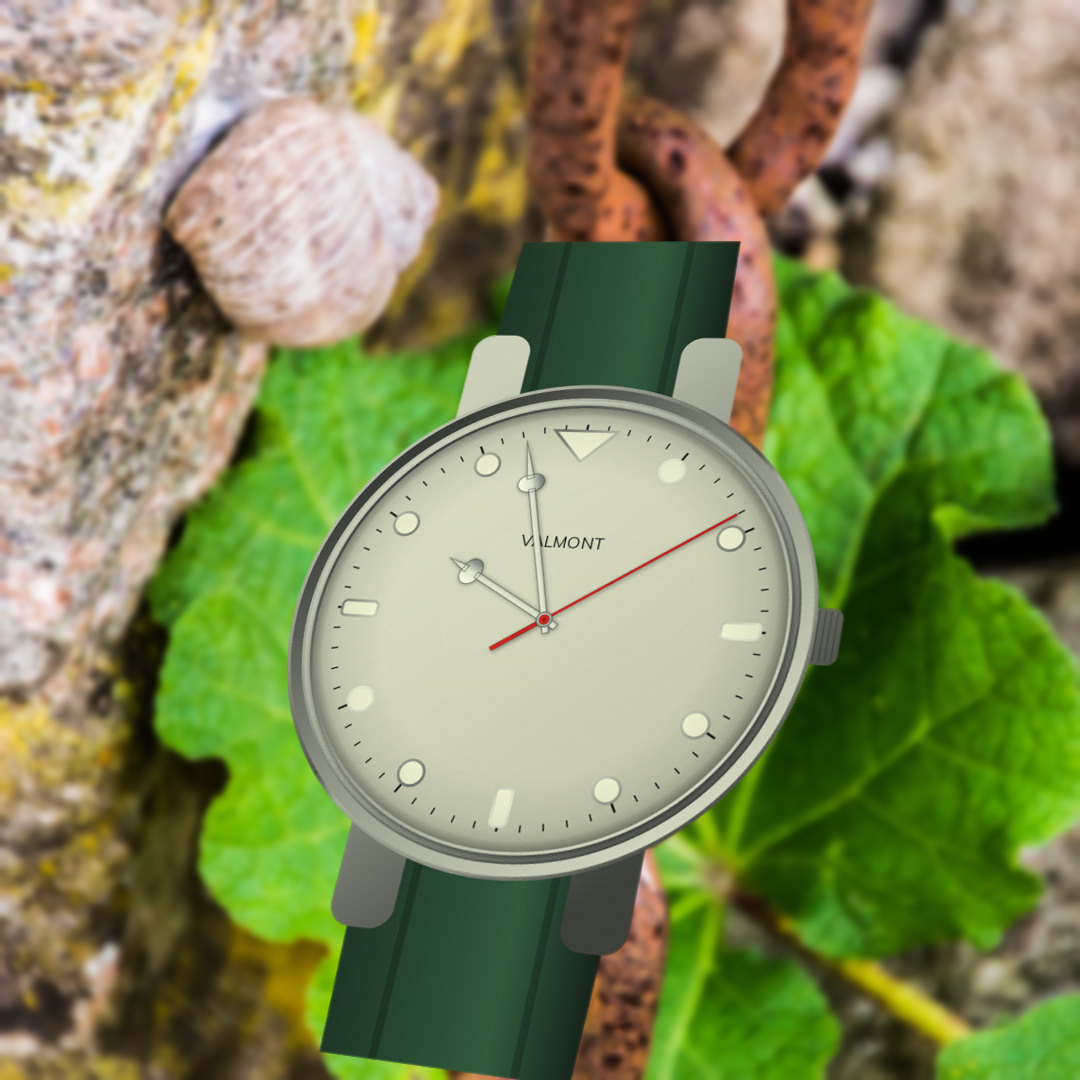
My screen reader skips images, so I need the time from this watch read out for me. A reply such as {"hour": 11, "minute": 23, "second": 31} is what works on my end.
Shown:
{"hour": 9, "minute": 57, "second": 9}
